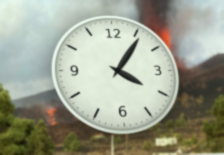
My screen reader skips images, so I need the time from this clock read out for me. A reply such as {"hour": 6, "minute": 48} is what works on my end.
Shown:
{"hour": 4, "minute": 6}
